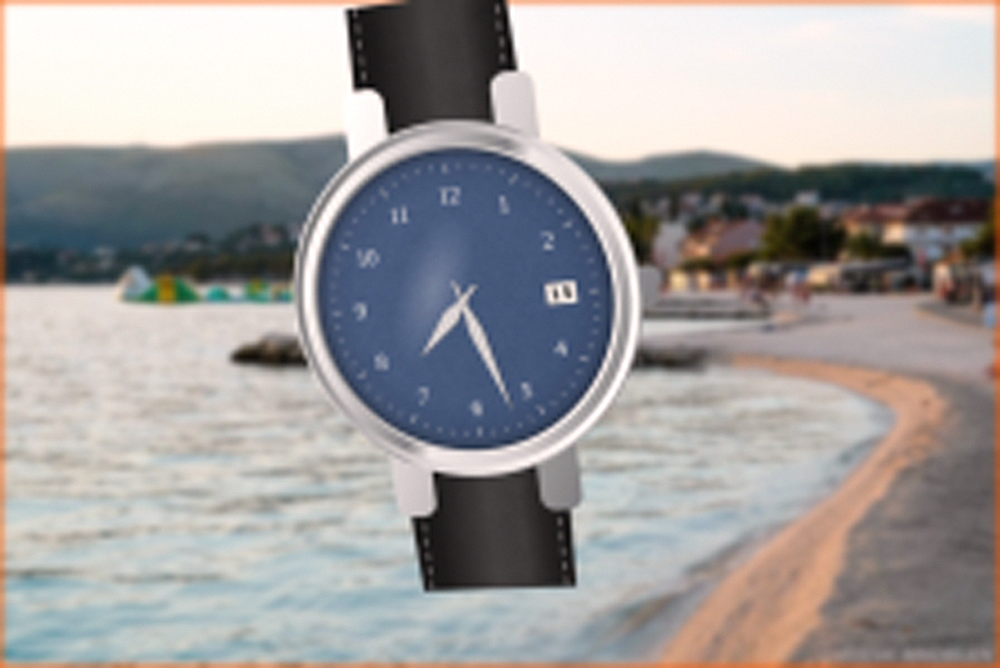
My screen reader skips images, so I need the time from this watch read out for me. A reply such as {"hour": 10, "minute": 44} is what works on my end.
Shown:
{"hour": 7, "minute": 27}
